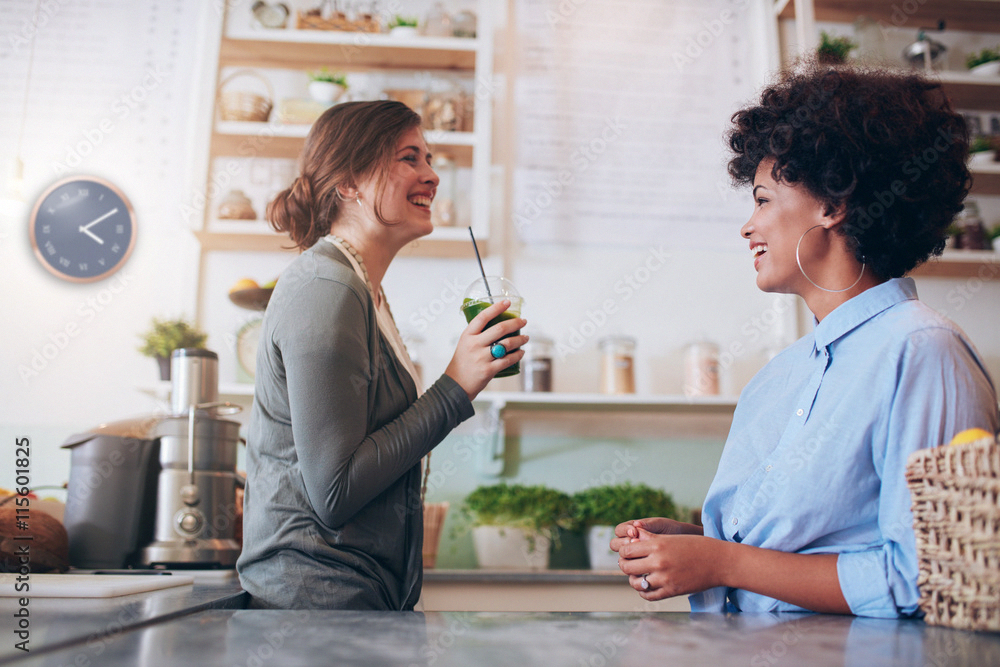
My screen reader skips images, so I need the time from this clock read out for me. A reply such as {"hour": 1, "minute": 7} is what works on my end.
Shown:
{"hour": 4, "minute": 10}
